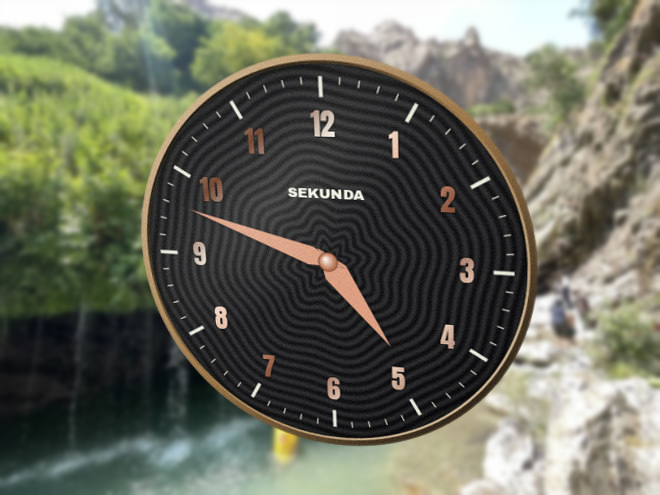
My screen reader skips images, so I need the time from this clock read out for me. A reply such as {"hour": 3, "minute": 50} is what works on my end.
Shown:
{"hour": 4, "minute": 48}
